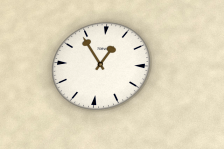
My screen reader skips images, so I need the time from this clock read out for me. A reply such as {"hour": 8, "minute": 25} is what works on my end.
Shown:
{"hour": 12, "minute": 54}
